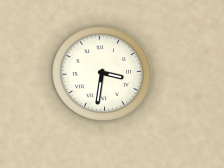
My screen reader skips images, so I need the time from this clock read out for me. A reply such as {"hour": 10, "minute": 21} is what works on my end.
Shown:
{"hour": 3, "minute": 32}
